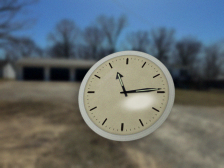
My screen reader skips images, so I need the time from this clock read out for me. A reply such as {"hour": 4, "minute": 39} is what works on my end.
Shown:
{"hour": 11, "minute": 14}
